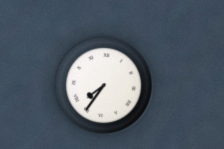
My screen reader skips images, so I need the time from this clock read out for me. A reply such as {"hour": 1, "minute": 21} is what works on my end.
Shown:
{"hour": 7, "minute": 35}
